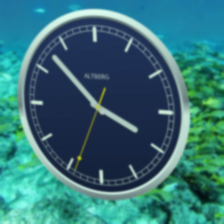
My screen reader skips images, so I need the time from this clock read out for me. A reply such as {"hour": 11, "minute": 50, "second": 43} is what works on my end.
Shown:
{"hour": 3, "minute": 52, "second": 34}
